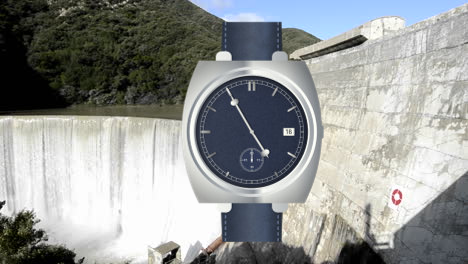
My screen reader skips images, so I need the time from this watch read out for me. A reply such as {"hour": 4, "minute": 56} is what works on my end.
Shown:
{"hour": 4, "minute": 55}
